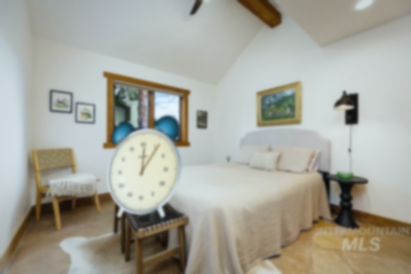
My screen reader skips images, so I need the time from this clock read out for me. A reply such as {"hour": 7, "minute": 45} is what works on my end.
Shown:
{"hour": 12, "minute": 6}
